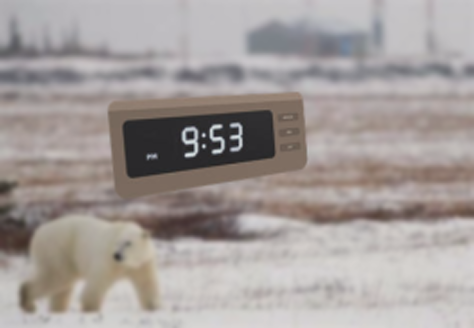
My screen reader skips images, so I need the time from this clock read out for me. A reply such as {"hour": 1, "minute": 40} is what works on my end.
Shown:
{"hour": 9, "minute": 53}
